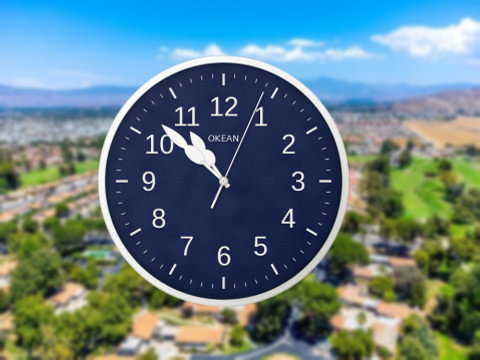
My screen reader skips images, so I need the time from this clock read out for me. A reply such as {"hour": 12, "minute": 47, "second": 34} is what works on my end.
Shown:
{"hour": 10, "minute": 52, "second": 4}
